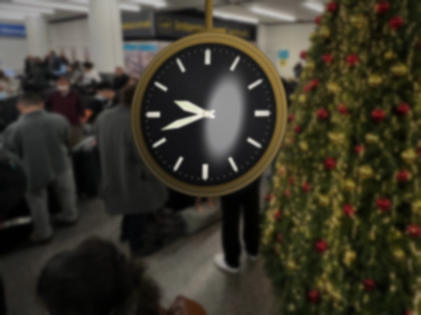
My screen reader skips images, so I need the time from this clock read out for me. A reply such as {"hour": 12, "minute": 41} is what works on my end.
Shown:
{"hour": 9, "minute": 42}
